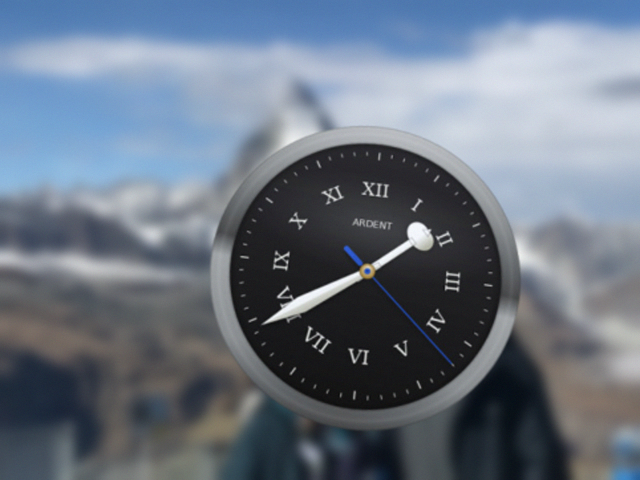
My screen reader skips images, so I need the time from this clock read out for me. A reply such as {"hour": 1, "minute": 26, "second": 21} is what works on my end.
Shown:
{"hour": 1, "minute": 39, "second": 22}
